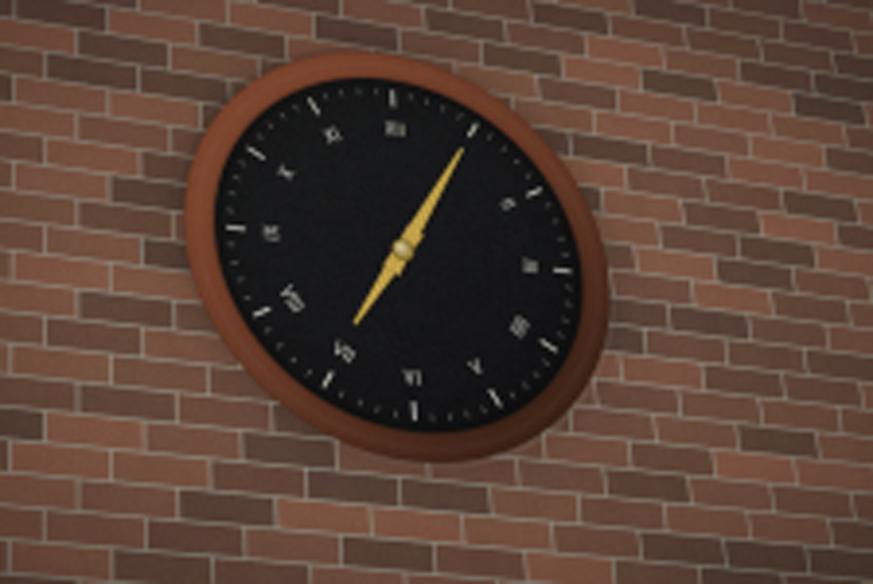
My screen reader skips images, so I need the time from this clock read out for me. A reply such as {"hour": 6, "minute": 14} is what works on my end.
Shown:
{"hour": 7, "minute": 5}
